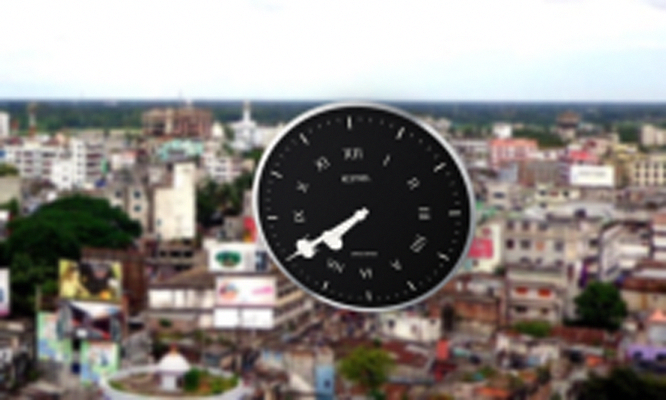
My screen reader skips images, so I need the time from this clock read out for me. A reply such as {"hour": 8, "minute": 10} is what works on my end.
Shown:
{"hour": 7, "minute": 40}
